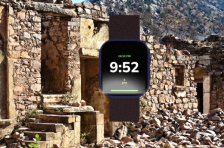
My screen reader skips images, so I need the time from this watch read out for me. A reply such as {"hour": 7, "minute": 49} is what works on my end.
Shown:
{"hour": 9, "minute": 52}
